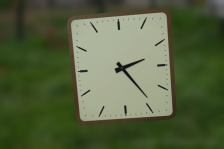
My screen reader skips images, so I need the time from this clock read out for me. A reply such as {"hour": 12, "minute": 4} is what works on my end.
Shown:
{"hour": 2, "minute": 24}
